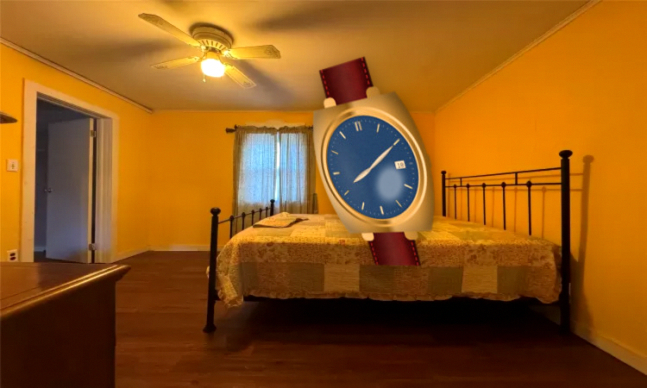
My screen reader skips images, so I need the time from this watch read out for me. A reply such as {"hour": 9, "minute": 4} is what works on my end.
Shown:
{"hour": 8, "minute": 10}
